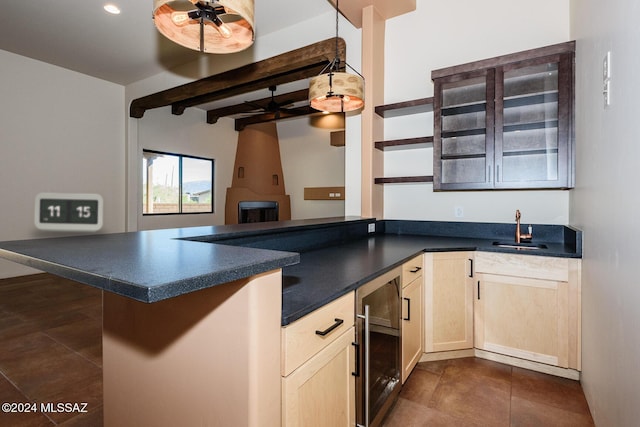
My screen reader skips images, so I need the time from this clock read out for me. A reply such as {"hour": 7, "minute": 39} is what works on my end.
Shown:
{"hour": 11, "minute": 15}
